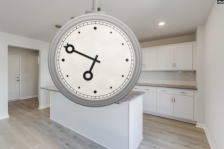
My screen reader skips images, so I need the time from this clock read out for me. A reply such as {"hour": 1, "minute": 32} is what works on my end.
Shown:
{"hour": 6, "minute": 49}
